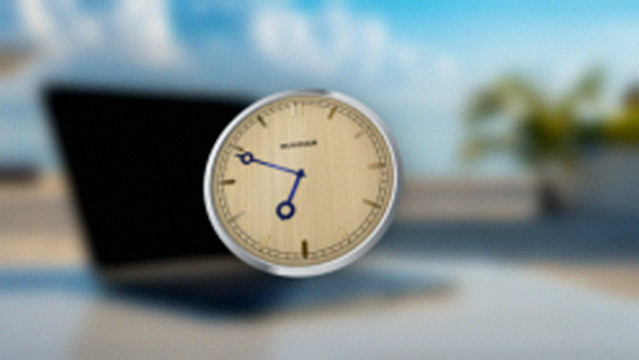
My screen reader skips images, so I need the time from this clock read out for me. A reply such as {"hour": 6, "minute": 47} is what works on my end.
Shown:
{"hour": 6, "minute": 49}
